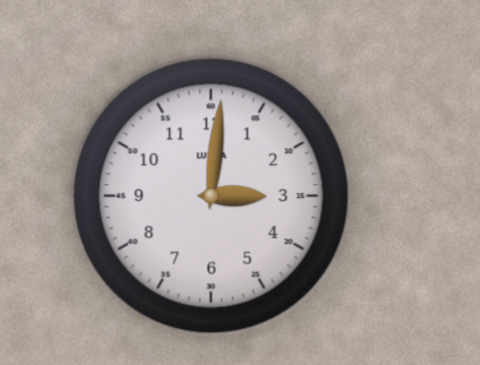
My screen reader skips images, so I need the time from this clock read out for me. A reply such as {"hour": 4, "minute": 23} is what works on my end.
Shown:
{"hour": 3, "minute": 1}
